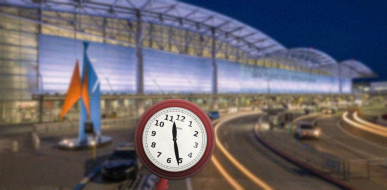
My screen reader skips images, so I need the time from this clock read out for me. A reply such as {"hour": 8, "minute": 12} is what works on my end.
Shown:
{"hour": 11, "minute": 26}
